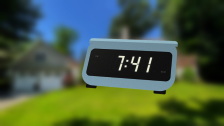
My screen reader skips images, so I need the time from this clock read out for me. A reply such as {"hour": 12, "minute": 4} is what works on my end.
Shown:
{"hour": 7, "minute": 41}
